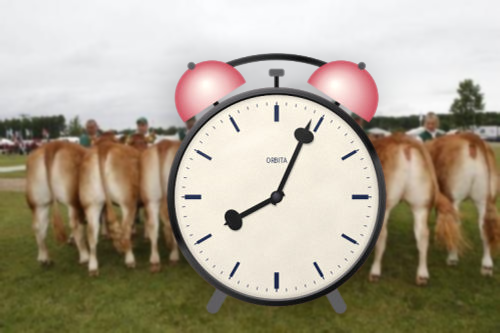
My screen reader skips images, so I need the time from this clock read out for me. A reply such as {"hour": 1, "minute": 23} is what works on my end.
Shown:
{"hour": 8, "minute": 4}
